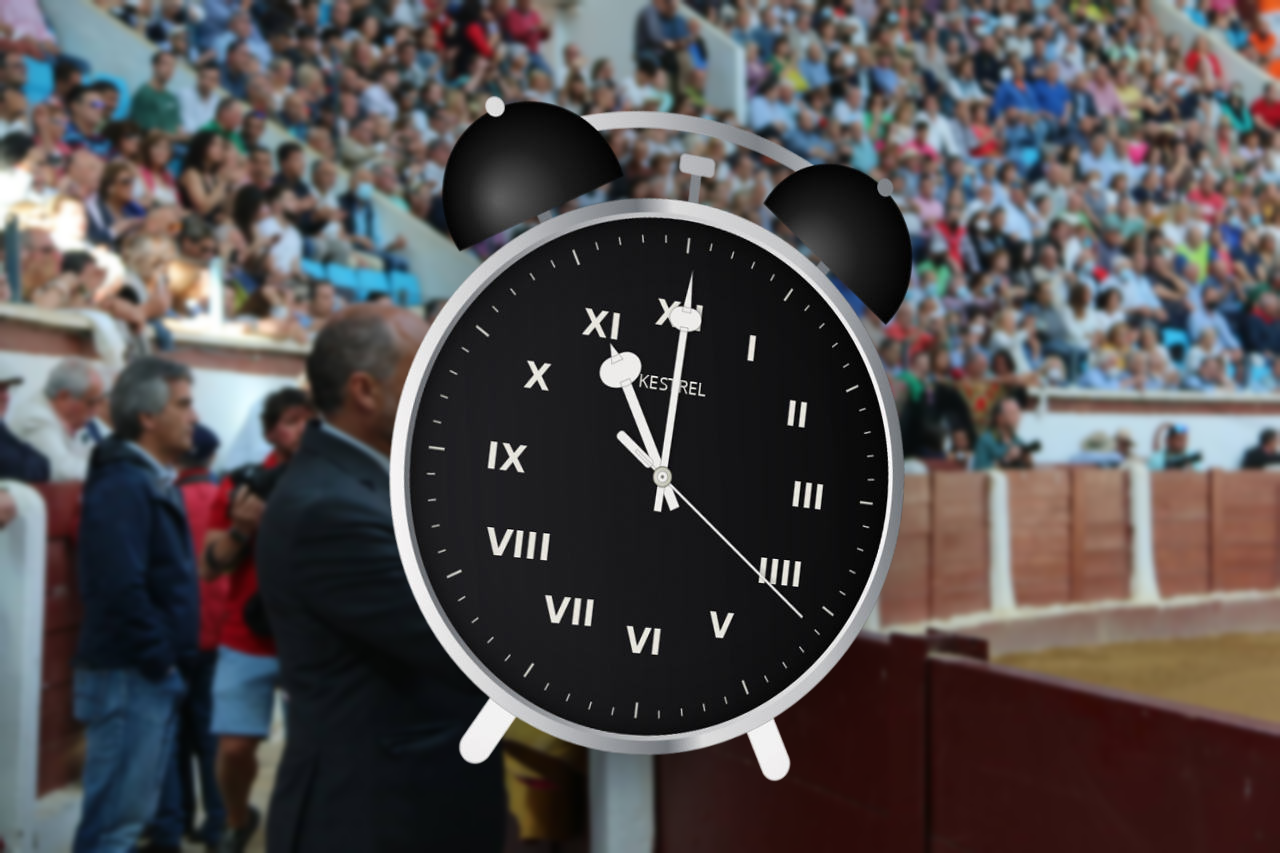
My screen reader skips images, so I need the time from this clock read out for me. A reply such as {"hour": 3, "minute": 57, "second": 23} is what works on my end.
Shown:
{"hour": 11, "minute": 0, "second": 21}
